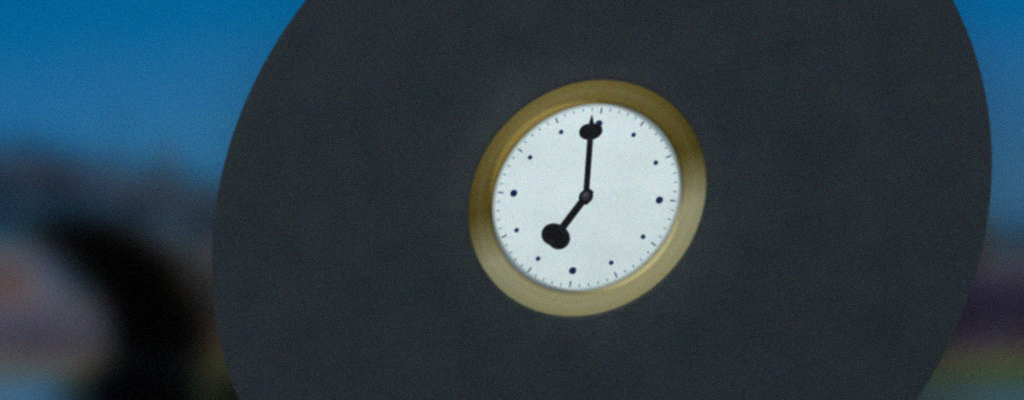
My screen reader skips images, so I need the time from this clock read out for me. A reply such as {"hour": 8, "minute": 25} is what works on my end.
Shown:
{"hour": 6, "minute": 59}
